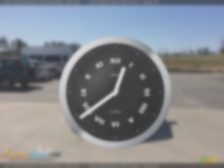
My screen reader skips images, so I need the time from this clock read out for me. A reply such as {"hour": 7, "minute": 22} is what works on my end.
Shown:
{"hour": 12, "minute": 39}
